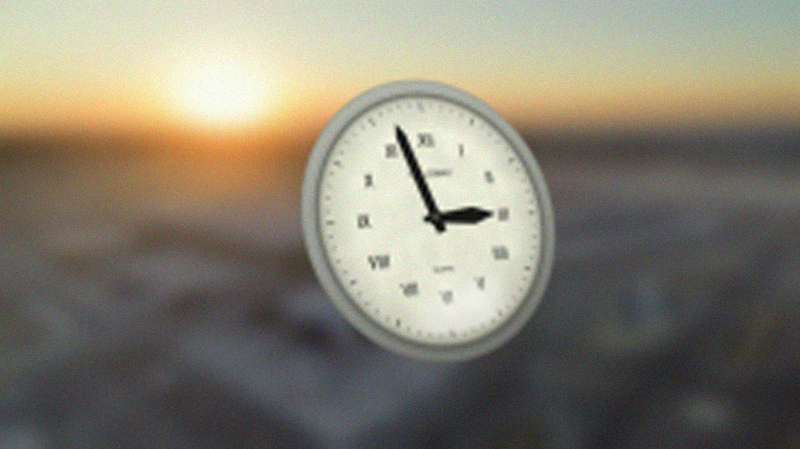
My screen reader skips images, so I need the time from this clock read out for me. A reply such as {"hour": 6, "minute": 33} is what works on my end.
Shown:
{"hour": 2, "minute": 57}
